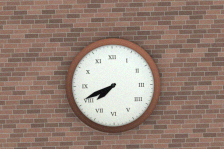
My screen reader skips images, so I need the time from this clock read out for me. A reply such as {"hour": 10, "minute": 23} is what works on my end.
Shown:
{"hour": 7, "minute": 41}
